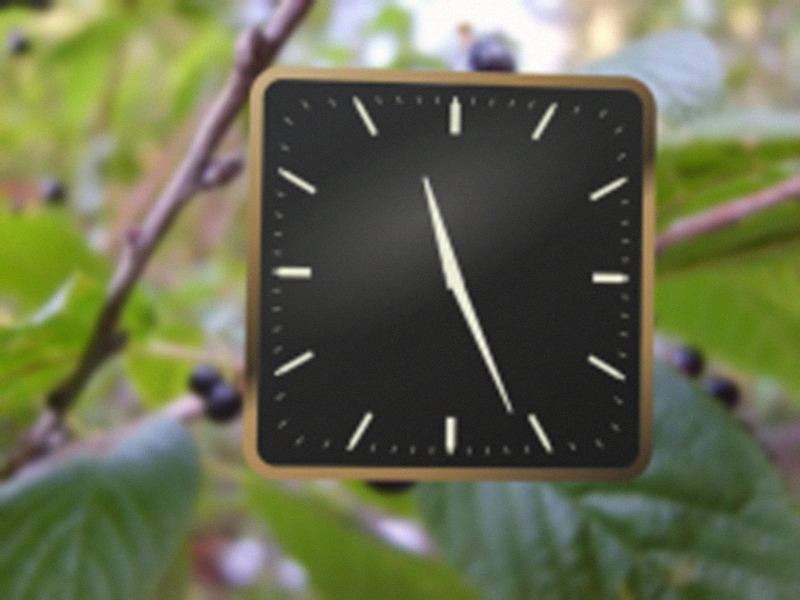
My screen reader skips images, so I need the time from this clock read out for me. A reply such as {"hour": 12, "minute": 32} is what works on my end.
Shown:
{"hour": 11, "minute": 26}
